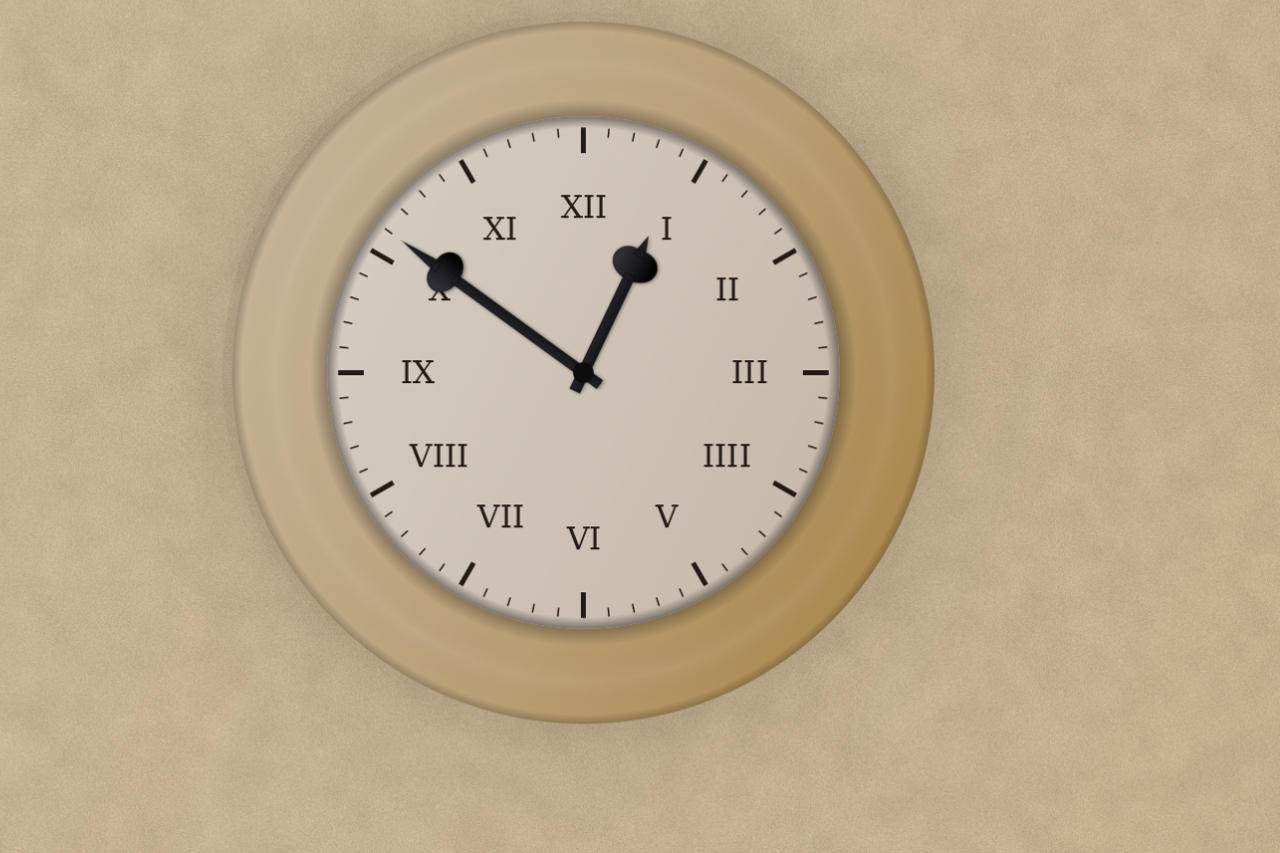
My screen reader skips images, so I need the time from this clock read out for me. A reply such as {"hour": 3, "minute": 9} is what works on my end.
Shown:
{"hour": 12, "minute": 51}
